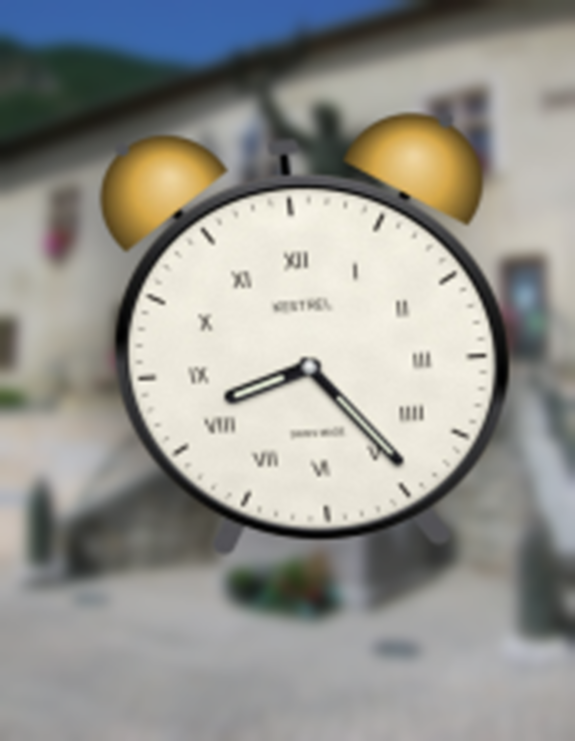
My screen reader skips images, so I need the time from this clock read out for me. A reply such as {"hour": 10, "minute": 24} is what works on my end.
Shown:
{"hour": 8, "minute": 24}
